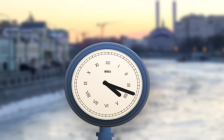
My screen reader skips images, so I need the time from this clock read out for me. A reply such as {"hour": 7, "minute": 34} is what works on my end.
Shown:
{"hour": 4, "minute": 18}
